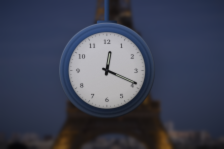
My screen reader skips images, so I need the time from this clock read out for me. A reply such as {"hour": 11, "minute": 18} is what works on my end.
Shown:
{"hour": 12, "minute": 19}
